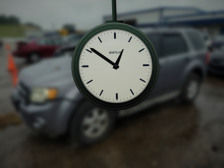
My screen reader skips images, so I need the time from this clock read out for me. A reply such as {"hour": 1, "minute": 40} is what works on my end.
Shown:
{"hour": 12, "minute": 51}
